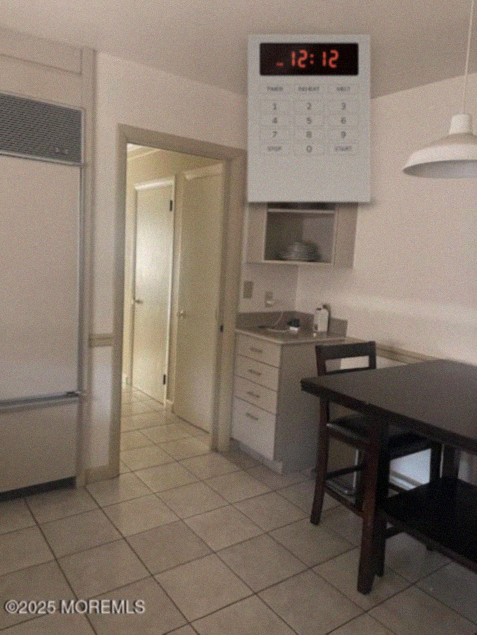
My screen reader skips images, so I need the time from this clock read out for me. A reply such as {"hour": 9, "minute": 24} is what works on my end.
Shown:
{"hour": 12, "minute": 12}
